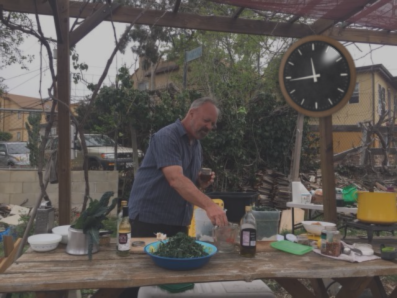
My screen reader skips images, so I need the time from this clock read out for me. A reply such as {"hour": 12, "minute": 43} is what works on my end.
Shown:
{"hour": 11, "minute": 44}
